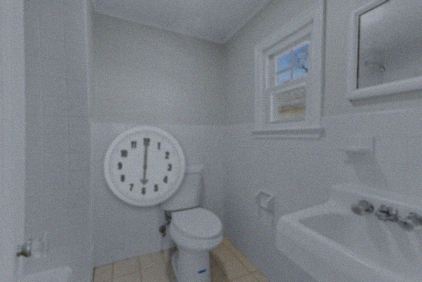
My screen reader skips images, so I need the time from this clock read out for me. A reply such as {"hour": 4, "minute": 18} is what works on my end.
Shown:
{"hour": 6, "minute": 0}
